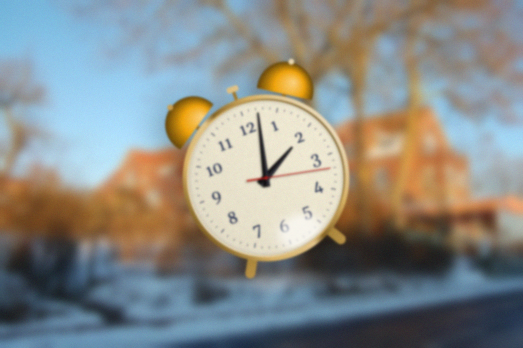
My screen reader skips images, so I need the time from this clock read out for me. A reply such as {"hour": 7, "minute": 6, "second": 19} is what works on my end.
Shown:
{"hour": 2, "minute": 2, "second": 17}
